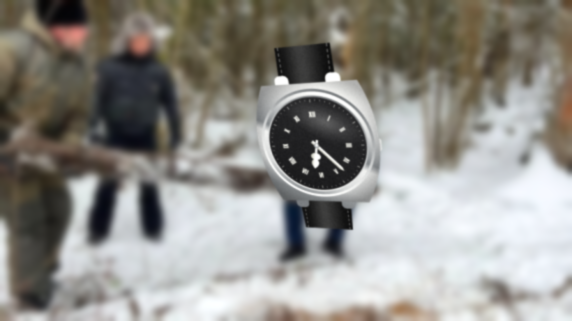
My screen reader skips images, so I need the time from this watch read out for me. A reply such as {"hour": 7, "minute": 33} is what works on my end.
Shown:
{"hour": 6, "minute": 23}
